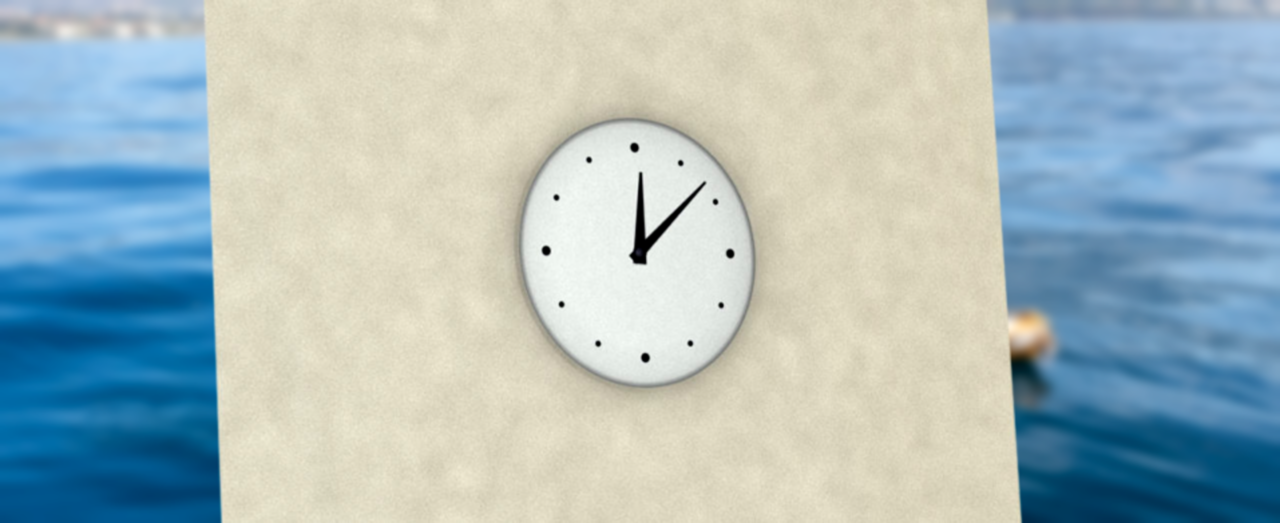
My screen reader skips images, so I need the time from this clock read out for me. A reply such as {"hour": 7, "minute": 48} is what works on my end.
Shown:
{"hour": 12, "minute": 8}
